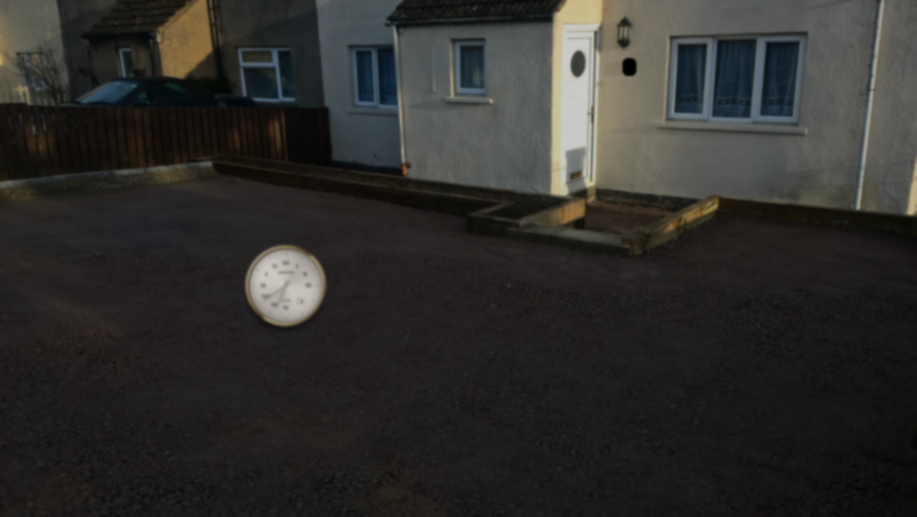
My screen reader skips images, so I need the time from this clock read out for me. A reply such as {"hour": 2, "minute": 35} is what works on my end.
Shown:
{"hour": 6, "minute": 39}
